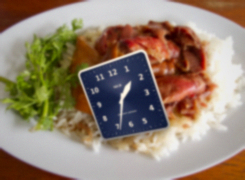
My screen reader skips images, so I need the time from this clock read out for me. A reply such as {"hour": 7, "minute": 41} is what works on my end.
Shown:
{"hour": 1, "minute": 34}
